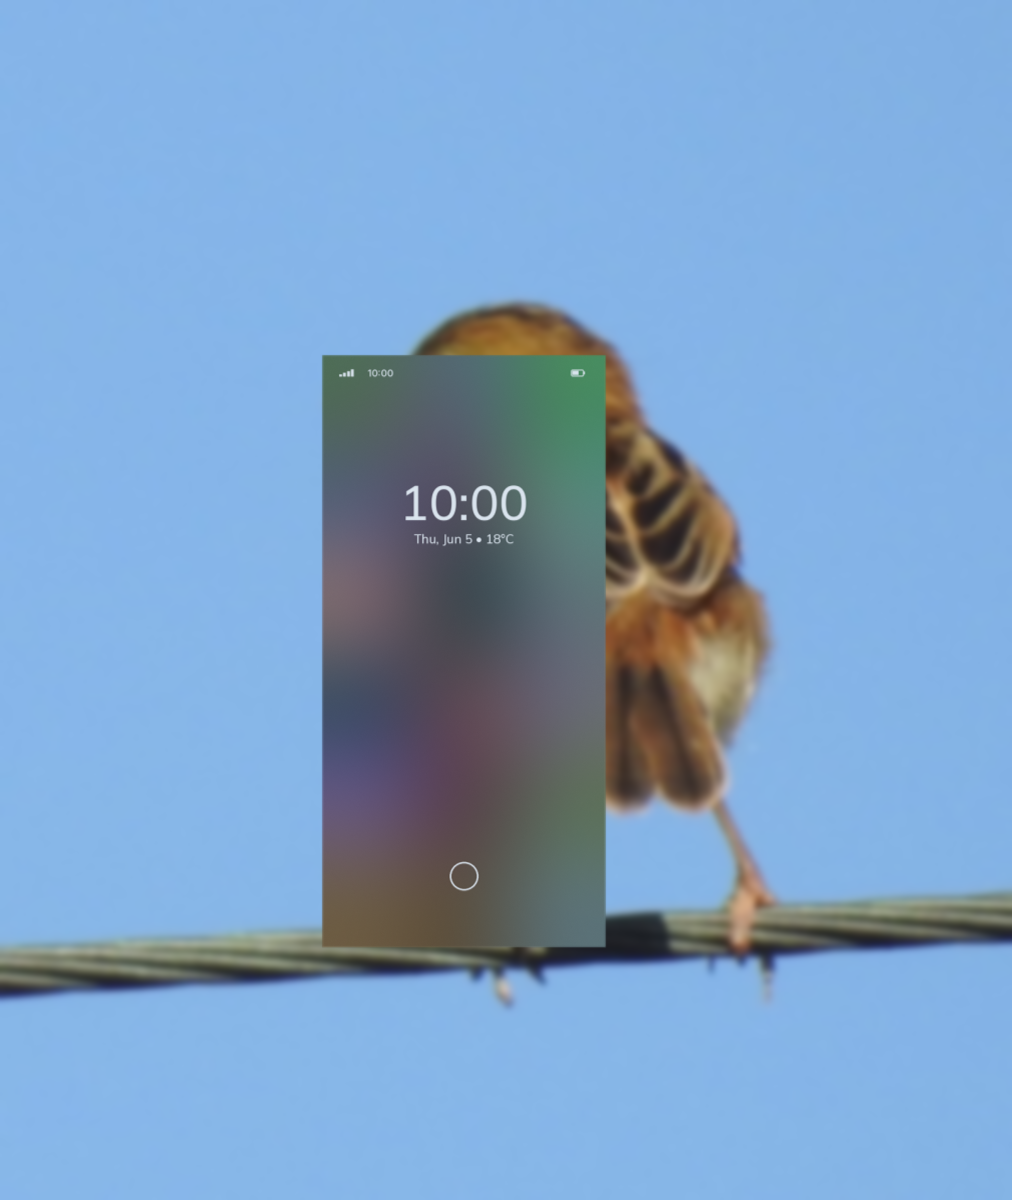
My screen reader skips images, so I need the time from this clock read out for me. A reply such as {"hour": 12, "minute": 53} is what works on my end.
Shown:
{"hour": 10, "minute": 0}
